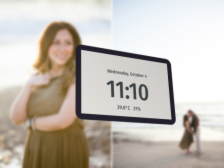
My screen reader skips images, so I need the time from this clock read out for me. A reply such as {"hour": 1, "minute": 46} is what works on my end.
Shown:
{"hour": 11, "minute": 10}
